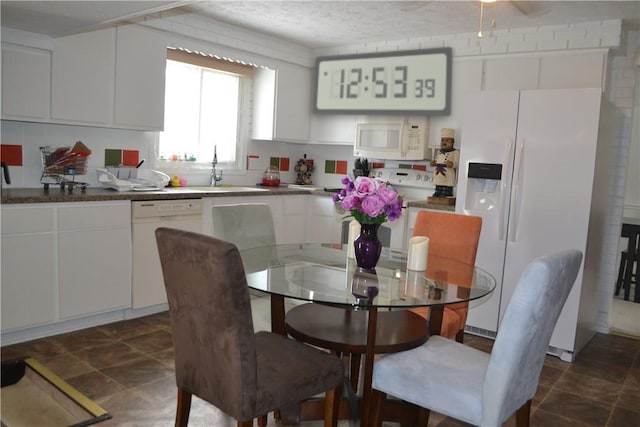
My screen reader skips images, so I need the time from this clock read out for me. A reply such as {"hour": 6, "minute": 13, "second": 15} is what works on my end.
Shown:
{"hour": 12, "minute": 53, "second": 39}
